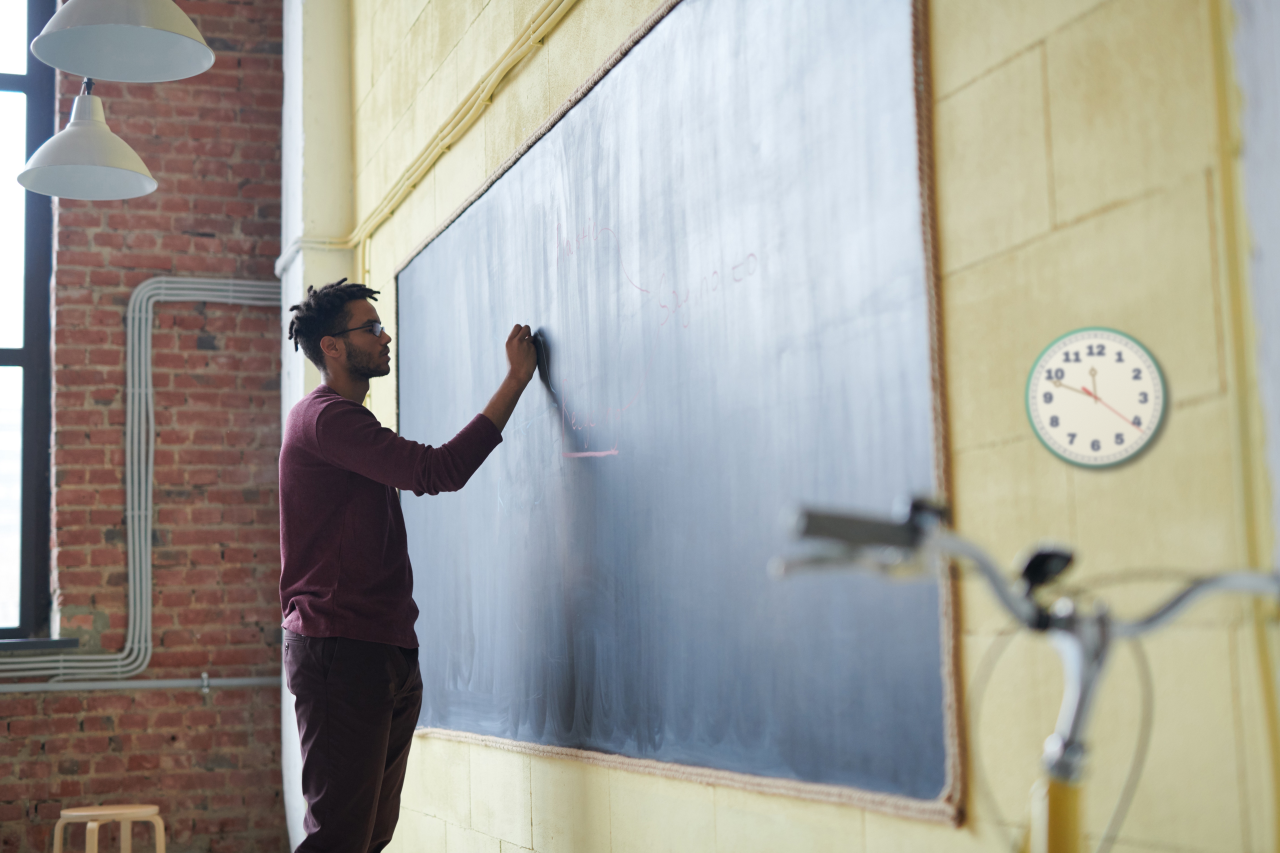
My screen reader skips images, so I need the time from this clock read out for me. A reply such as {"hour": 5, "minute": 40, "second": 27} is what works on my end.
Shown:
{"hour": 11, "minute": 48, "second": 21}
